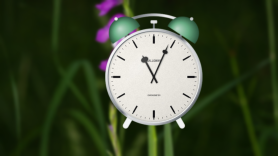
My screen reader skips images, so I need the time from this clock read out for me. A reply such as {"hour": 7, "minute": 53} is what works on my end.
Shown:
{"hour": 11, "minute": 4}
